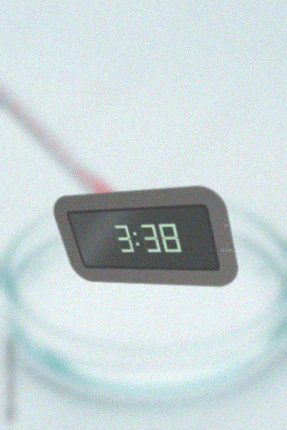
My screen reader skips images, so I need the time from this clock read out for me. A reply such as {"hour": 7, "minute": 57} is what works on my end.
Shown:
{"hour": 3, "minute": 38}
